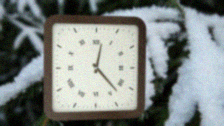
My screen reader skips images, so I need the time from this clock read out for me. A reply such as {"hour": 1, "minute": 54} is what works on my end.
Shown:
{"hour": 12, "minute": 23}
